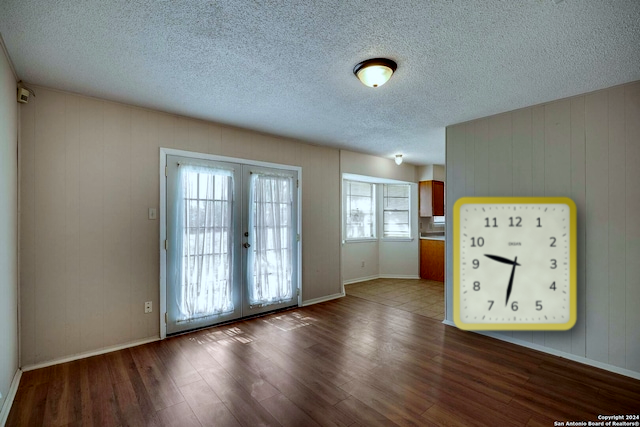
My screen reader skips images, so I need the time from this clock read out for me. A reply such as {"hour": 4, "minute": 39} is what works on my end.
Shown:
{"hour": 9, "minute": 32}
